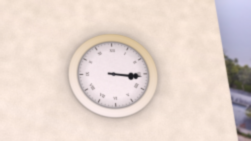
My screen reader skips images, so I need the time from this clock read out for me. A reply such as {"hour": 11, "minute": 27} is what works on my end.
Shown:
{"hour": 3, "minute": 16}
